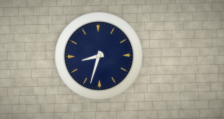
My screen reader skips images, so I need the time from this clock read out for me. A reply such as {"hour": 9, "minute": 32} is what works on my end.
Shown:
{"hour": 8, "minute": 33}
